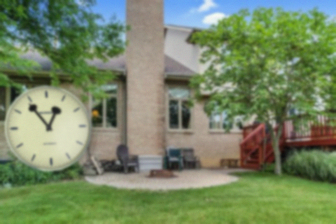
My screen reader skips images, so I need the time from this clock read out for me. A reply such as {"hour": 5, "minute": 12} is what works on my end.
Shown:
{"hour": 12, "minute": 54}
